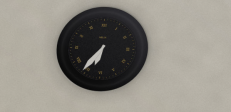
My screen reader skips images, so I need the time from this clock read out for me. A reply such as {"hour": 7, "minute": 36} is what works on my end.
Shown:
{"hour": 6, "minute": 36}
